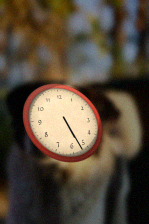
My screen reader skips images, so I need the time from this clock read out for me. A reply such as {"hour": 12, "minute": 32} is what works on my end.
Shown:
{"hour": 5, "minute": 27}
